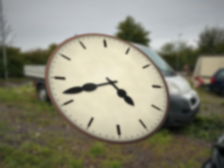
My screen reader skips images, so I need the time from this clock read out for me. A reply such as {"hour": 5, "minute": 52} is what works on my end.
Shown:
{"hour": 4, "minute": 42}
